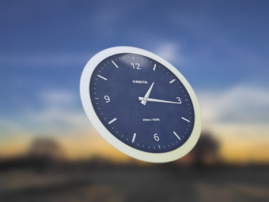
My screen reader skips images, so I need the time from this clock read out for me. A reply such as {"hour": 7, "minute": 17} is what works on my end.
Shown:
{"hour": 1, "minute": 16}
